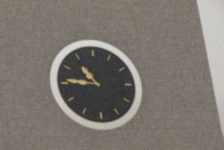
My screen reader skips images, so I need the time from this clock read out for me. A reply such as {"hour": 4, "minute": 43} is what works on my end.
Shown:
{"hour": 10, "minute": 46}
